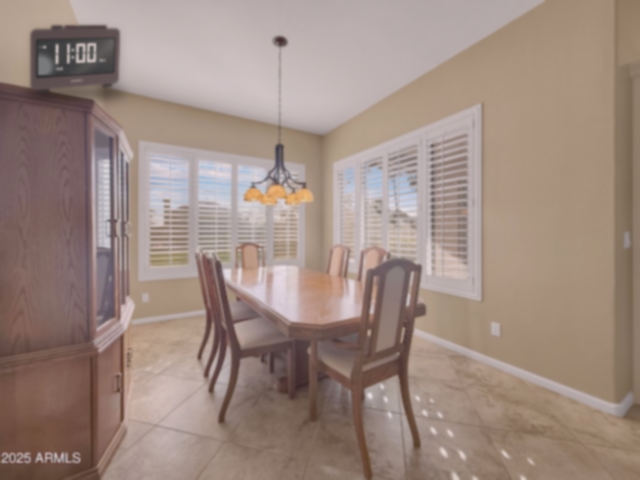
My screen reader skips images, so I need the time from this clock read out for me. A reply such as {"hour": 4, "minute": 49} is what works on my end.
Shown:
{"hour": 11, "minute": 0}
